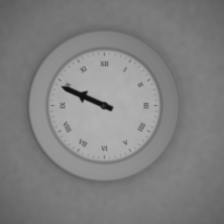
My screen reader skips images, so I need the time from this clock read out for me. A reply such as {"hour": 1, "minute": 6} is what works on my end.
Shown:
{"hour": 9, "minute": 49}
